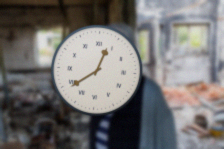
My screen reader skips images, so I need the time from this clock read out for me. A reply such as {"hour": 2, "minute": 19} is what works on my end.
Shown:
{"hour": 12, "minute": 39}
